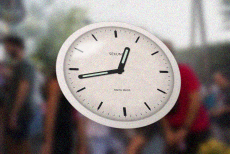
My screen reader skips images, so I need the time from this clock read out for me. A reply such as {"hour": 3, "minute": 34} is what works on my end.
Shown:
{"hour": 12, "minute": 43}
